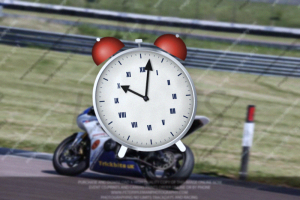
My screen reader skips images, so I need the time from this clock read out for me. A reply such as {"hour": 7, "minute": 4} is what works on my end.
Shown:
{"hour": 10, "minute": 2}
